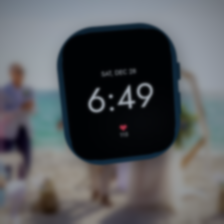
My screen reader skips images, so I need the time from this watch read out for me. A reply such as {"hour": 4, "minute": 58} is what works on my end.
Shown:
{"hour": 6, "minute": 49}
